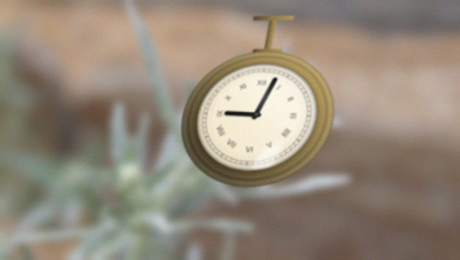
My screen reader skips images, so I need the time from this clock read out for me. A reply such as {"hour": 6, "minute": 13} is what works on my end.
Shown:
{"hour": 9, "minute": 3}
